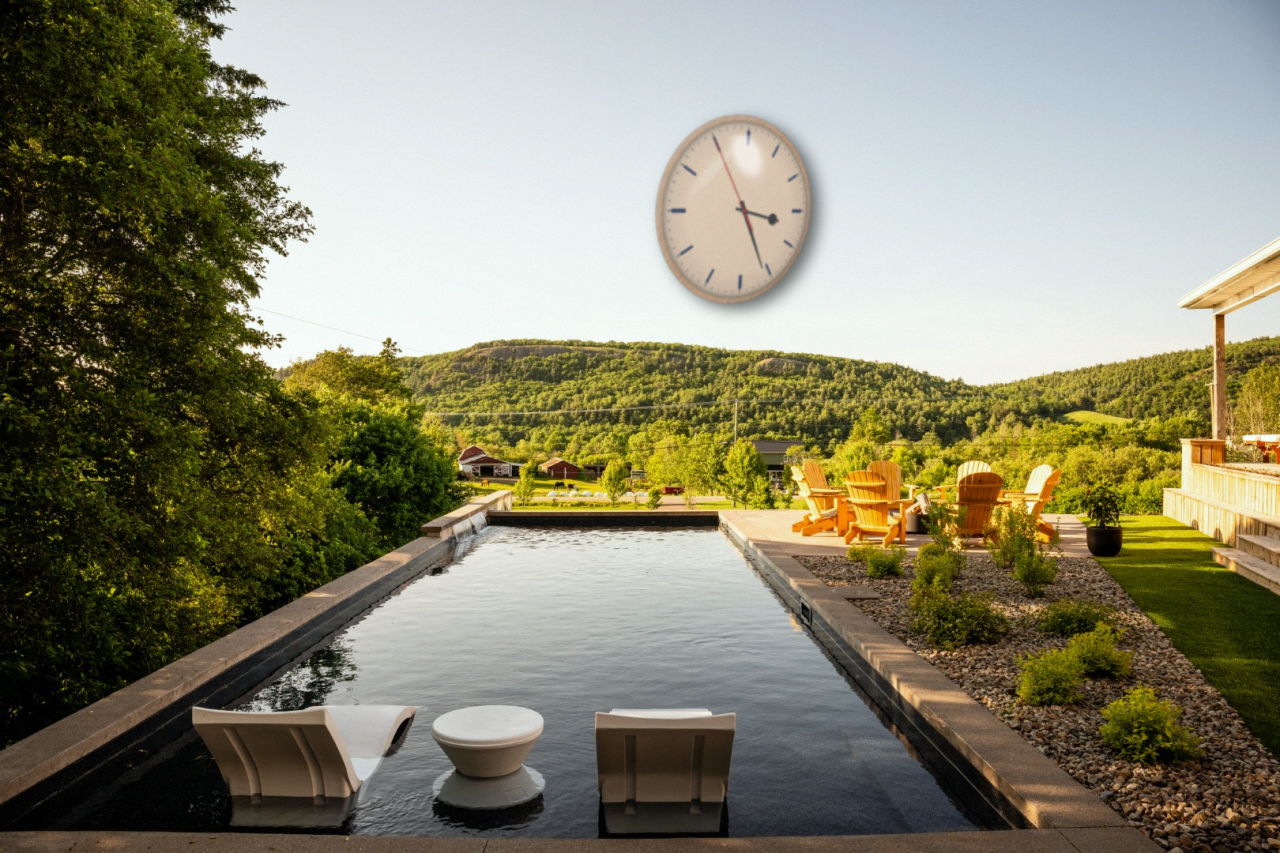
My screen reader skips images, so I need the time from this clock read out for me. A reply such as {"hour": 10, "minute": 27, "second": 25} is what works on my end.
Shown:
{"hour": 3, "minute": 25, "second": 55}
